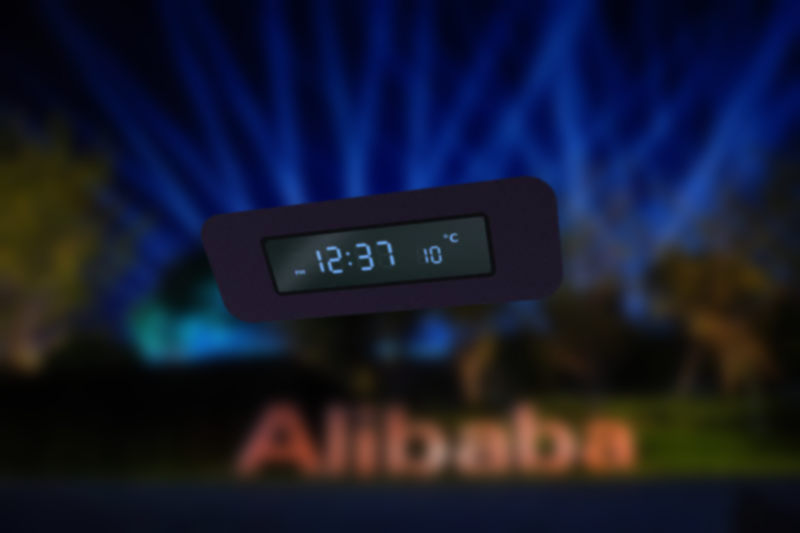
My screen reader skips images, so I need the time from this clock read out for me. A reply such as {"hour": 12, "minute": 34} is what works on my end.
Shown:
{"hour": 12, "minute": 37}
